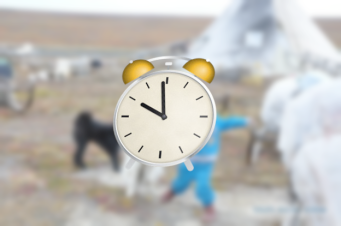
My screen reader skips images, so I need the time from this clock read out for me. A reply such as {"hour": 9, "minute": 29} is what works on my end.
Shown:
{"hour": 9, "minute": 59}
